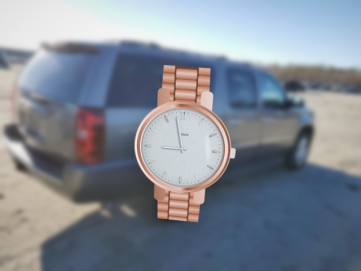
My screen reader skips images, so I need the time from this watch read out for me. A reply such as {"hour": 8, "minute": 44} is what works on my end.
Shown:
{"hour": 8, "minute": 58}
